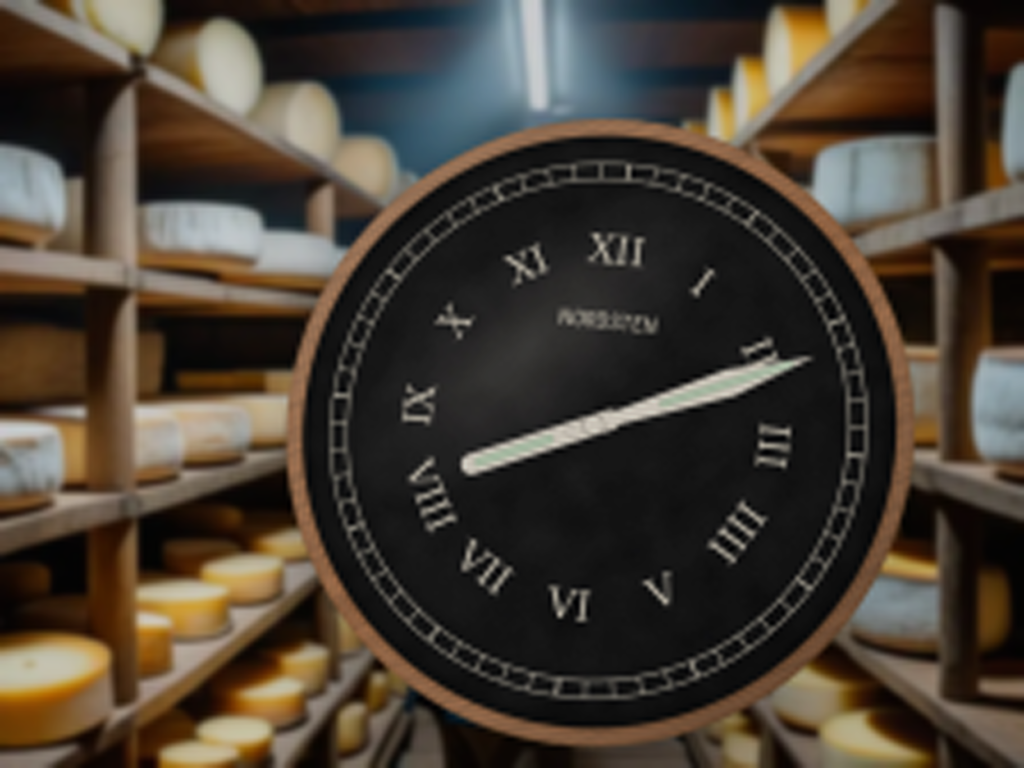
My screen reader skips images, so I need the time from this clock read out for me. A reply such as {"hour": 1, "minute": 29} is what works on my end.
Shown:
{"hour": 8, "minute": 11}
